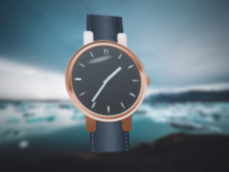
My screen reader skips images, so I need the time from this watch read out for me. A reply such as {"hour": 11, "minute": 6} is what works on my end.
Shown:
{"hour": 1, "minute": 36}
